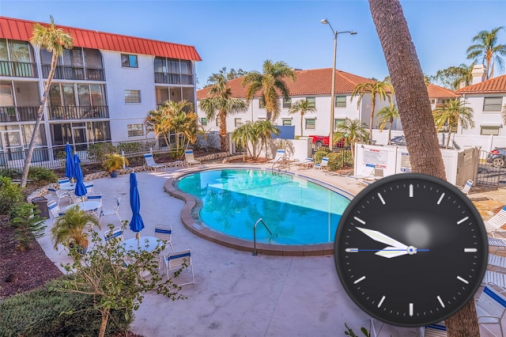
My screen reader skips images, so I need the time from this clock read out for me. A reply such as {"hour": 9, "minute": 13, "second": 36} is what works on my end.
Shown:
{"hour": 8, "minute": 48, "second": 45}
